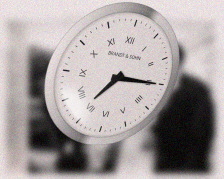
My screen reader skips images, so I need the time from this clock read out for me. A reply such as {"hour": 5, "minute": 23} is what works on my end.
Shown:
{"hour": 7, "minute": 15}
